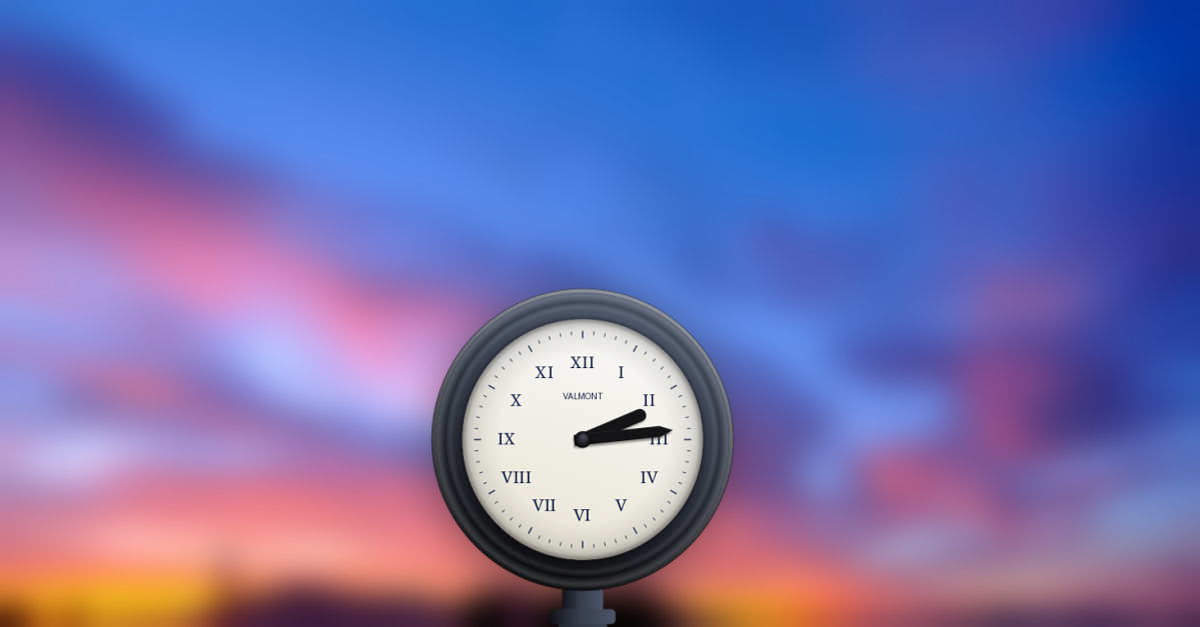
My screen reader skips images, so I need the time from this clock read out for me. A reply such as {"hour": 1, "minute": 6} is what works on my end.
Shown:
{"hour": 2, "minute": 14}
